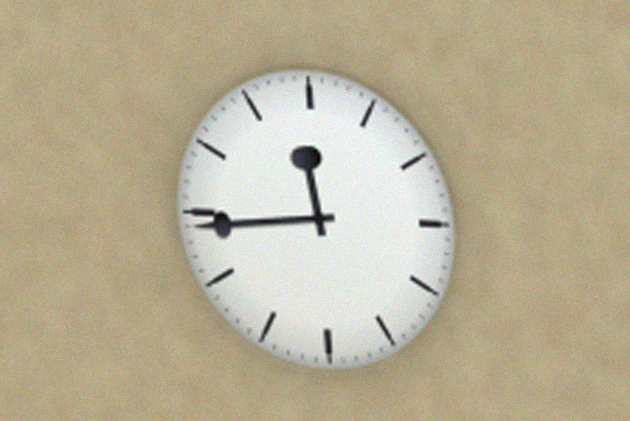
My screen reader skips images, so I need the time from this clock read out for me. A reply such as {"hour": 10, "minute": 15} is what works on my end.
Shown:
{"hour": 11, "minute": 44}
